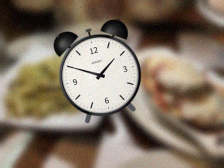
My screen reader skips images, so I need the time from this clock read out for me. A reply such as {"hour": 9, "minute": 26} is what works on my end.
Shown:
{"hour": 1, "minute": 50}
